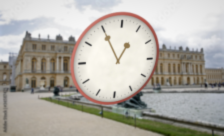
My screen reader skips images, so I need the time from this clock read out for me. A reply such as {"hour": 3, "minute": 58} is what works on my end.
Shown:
{"hour": 12, "minute": 55}
